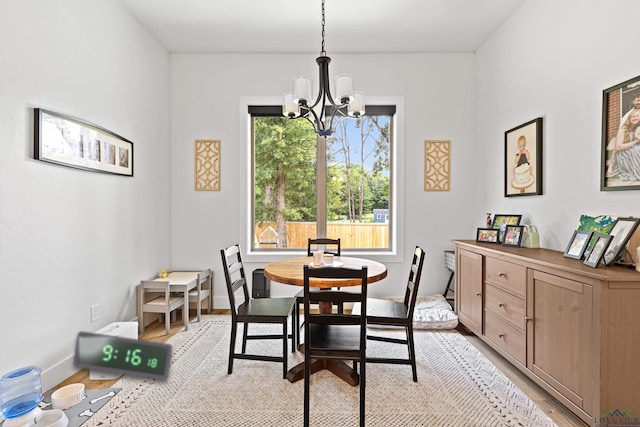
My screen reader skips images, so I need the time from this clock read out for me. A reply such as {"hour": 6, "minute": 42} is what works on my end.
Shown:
{"hour": 9, "minute": 16}
